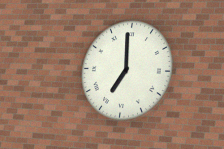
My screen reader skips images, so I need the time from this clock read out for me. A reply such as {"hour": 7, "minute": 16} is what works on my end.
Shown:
{"hour": 6, "minute": 59}
